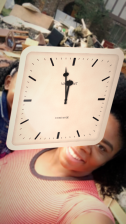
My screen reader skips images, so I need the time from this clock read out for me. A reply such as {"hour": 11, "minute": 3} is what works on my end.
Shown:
{"hour": 11, "minute": 58}
